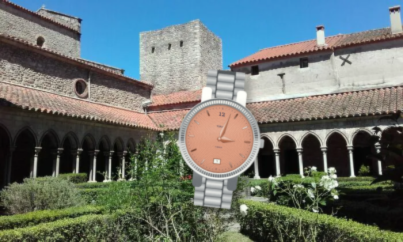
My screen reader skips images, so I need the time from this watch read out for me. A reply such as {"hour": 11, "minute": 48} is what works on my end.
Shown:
{"hour": 3, "minute": 3}
